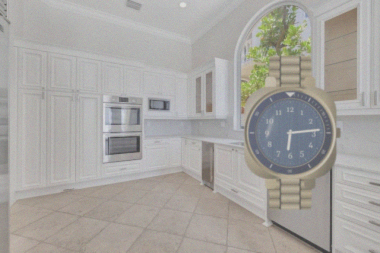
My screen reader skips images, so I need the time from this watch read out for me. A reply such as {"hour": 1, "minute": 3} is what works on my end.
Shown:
{"hour": 6, "minute": 14}
